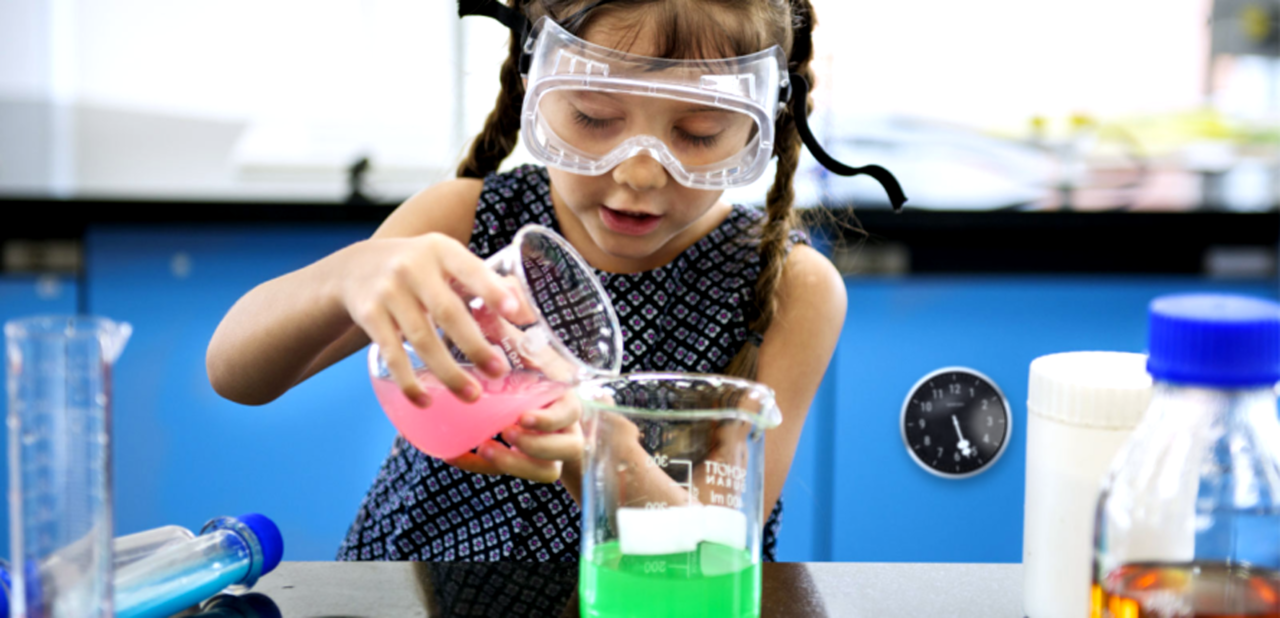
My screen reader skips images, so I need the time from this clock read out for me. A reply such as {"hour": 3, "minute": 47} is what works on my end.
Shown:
{"hour": 5, "minute": 27}
